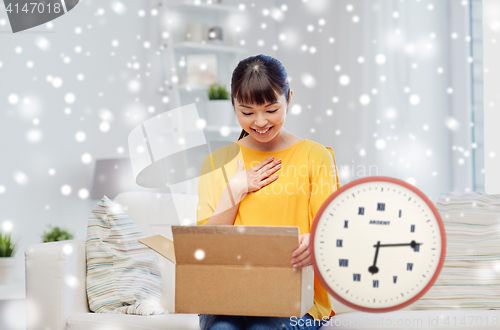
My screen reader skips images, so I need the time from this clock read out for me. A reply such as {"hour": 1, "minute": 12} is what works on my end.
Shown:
{"hour": 6, "minute": 14}
